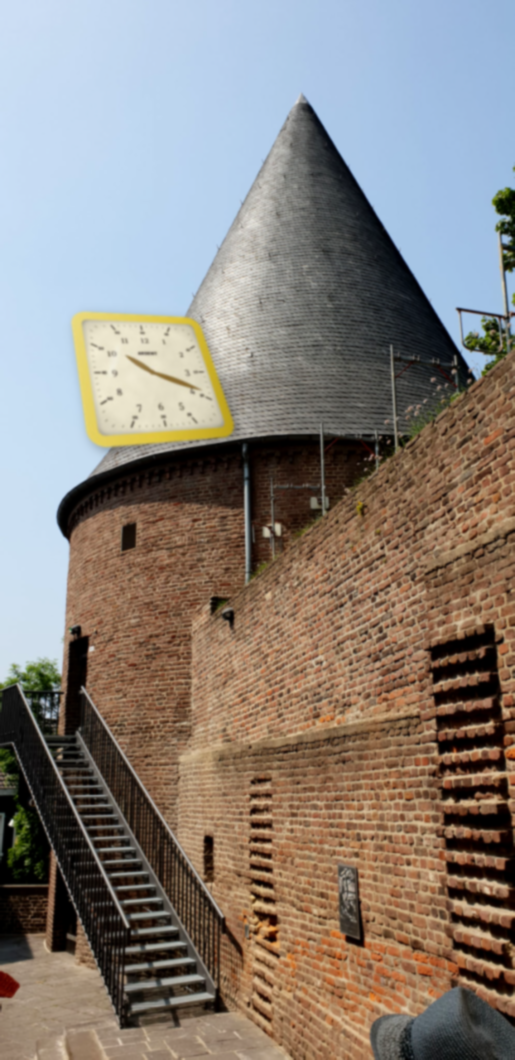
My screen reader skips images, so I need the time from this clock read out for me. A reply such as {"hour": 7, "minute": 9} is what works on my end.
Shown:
{"hour": 10, "minute": 19}
